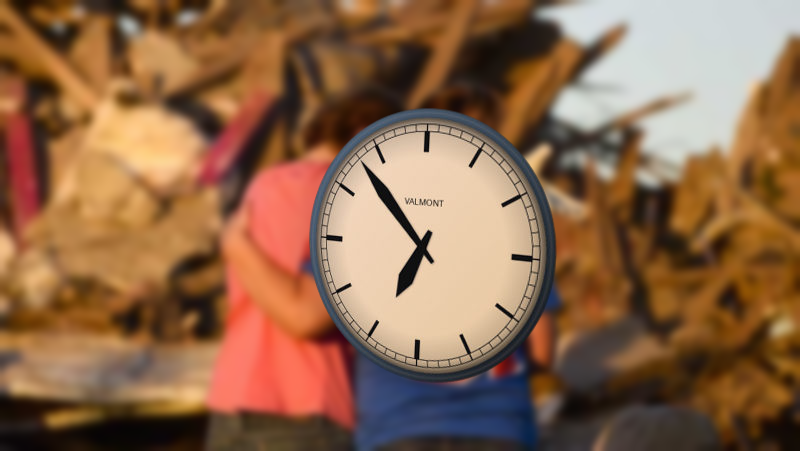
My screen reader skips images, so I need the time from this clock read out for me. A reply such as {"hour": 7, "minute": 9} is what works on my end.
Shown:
{"hour": 6, "minute": 53}
